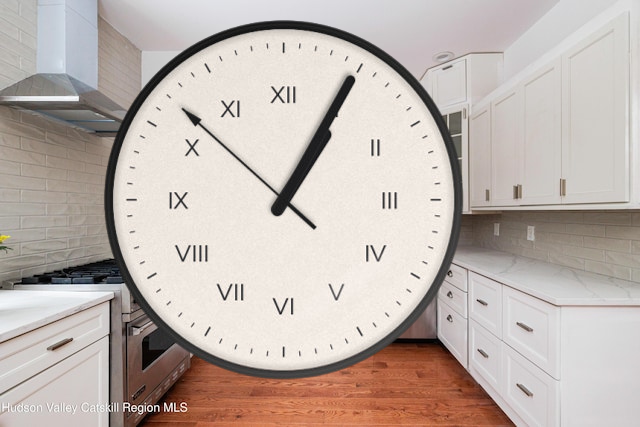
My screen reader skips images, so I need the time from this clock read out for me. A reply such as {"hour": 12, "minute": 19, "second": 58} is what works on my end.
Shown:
{"hour": 1, "minute": 4, "second": 52}
